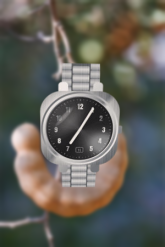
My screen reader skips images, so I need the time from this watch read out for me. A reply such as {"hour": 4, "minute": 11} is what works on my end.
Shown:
{"hour": 7, "minute": 5}
